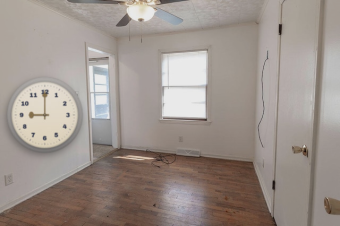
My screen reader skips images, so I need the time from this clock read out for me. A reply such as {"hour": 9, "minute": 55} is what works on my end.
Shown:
{"hour": 9, "minute": 0}
